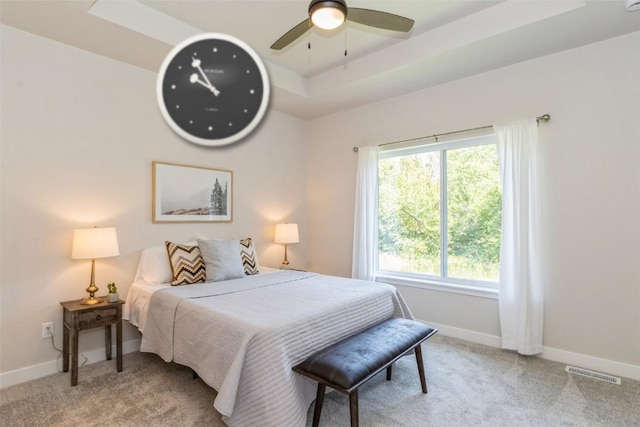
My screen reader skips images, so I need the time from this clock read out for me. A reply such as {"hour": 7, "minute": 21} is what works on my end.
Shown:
{"hour": 9, "minute": 54}
